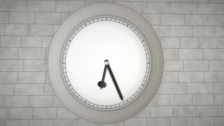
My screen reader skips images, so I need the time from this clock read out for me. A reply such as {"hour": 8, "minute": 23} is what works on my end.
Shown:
{"hour": 6, "minute": 26}
